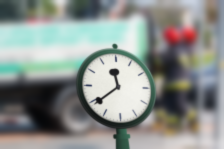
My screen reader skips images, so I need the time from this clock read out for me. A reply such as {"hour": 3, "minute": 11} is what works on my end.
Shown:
{"hour": 11, "minute": 39}
